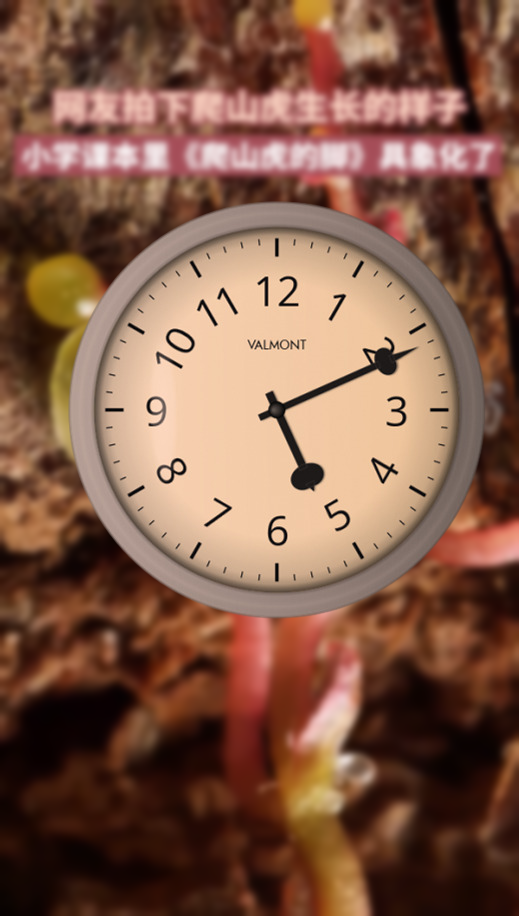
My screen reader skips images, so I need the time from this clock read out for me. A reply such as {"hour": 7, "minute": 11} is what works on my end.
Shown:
{"hour": 5, "minute": 11}
